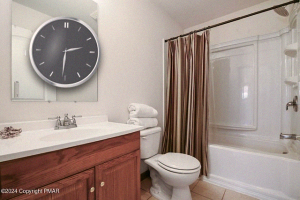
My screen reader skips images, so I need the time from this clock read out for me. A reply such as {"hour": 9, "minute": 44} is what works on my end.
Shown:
{"hour": 2, "minute": 31}
